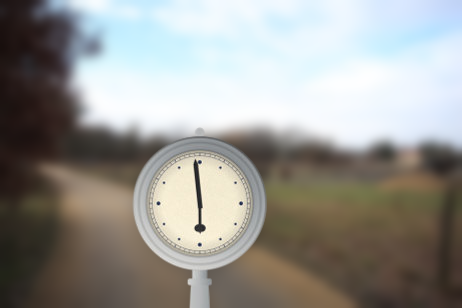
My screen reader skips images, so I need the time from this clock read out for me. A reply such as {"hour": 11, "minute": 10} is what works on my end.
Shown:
{"hour": 5, "minute": 59}
